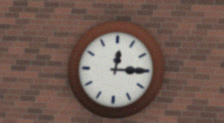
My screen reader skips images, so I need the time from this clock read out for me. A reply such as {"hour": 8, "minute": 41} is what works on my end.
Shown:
{"hour": 12, "minute": 15}
